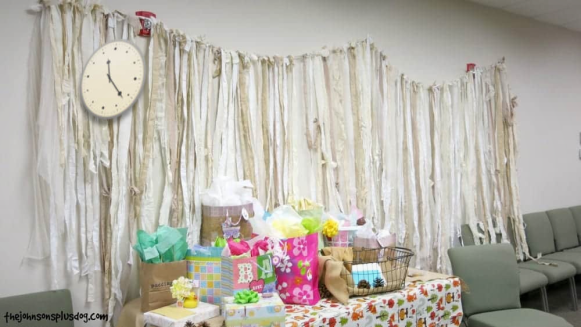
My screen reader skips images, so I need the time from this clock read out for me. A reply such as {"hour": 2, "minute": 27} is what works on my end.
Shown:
{"hour": 11, "minute": 22}
